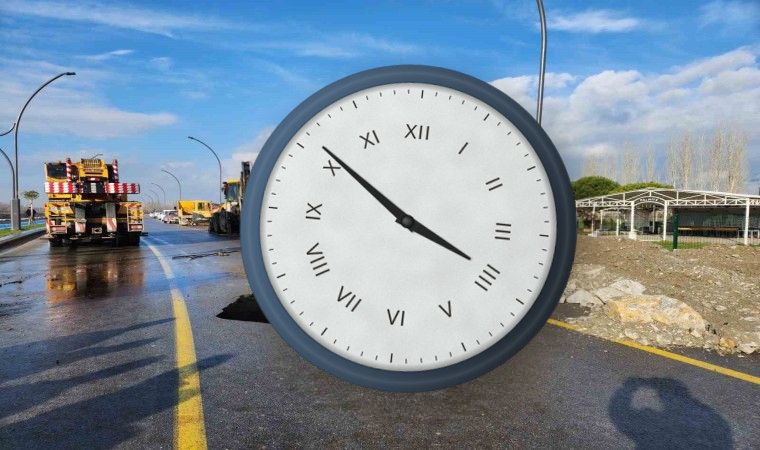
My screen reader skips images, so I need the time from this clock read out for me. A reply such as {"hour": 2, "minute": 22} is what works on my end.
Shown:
{"hour": 3, "minute": 51}
